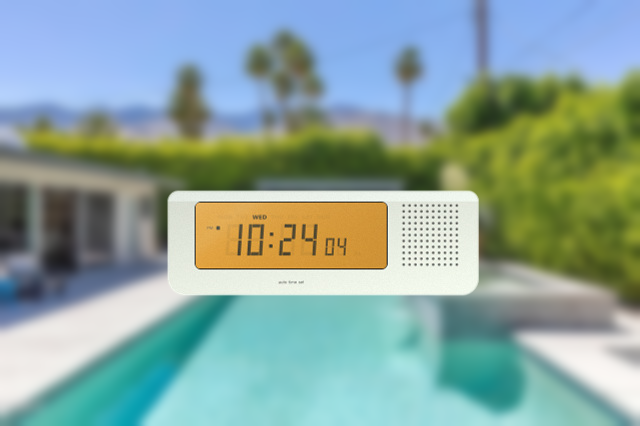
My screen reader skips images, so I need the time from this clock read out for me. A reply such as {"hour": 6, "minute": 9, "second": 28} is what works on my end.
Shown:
{"hour": 10, "minute": 24, "second": 4}
